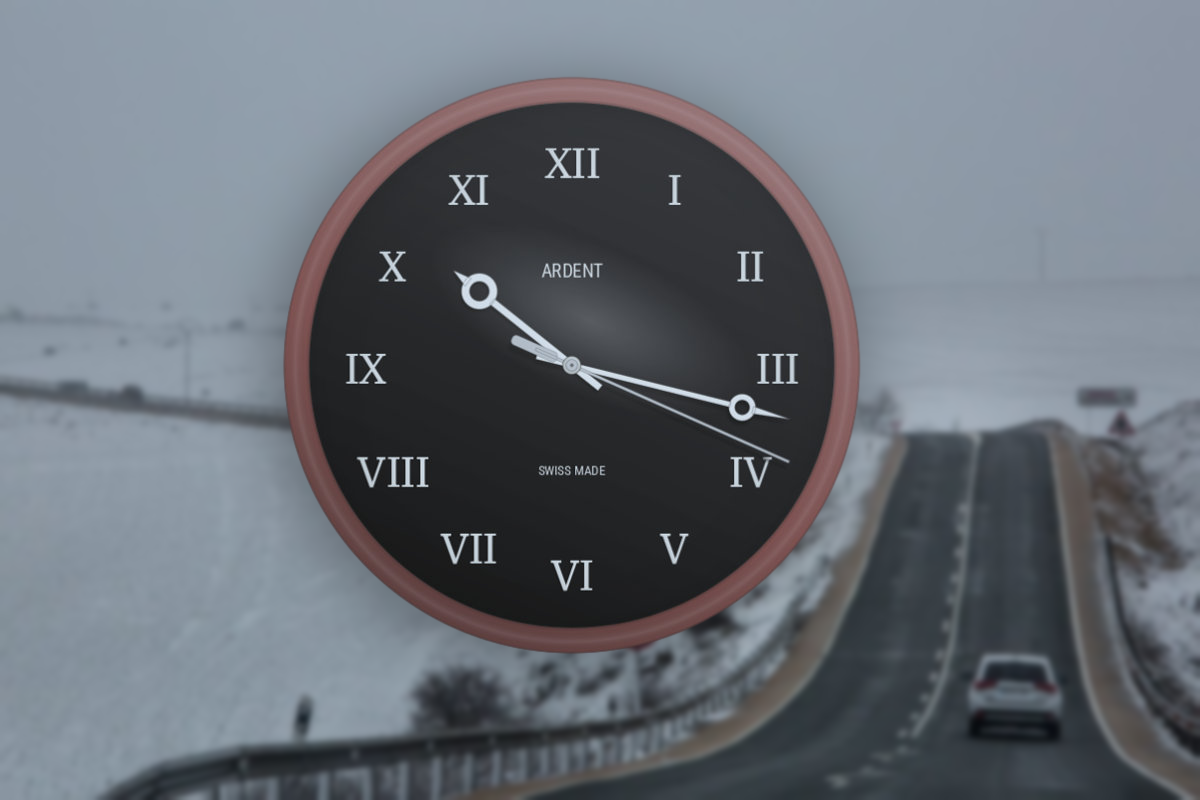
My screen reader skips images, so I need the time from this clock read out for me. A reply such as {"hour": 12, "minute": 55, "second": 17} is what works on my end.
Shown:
{"hour": 10, "minute": 17, "second": 19}
